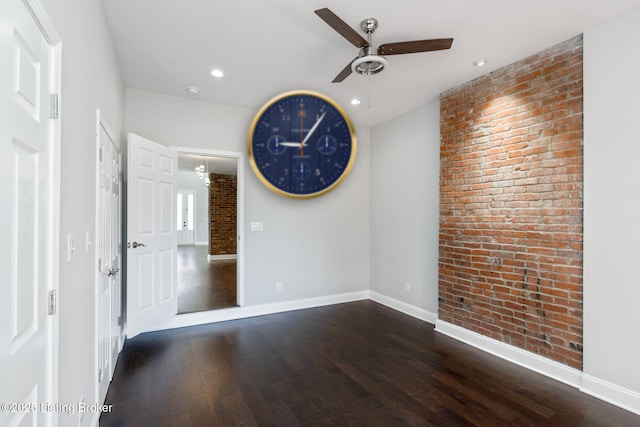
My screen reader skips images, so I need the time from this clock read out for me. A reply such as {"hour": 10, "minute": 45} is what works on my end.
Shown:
{"hour": 9, "minute": 6}
